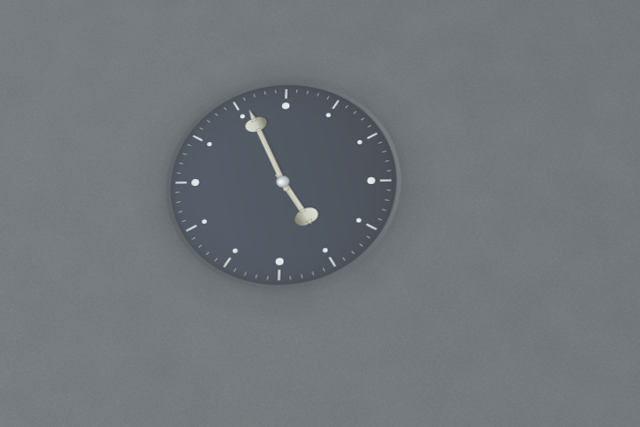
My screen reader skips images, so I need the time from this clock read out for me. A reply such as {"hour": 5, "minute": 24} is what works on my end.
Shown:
{"hour": 4, "minute": 56}
